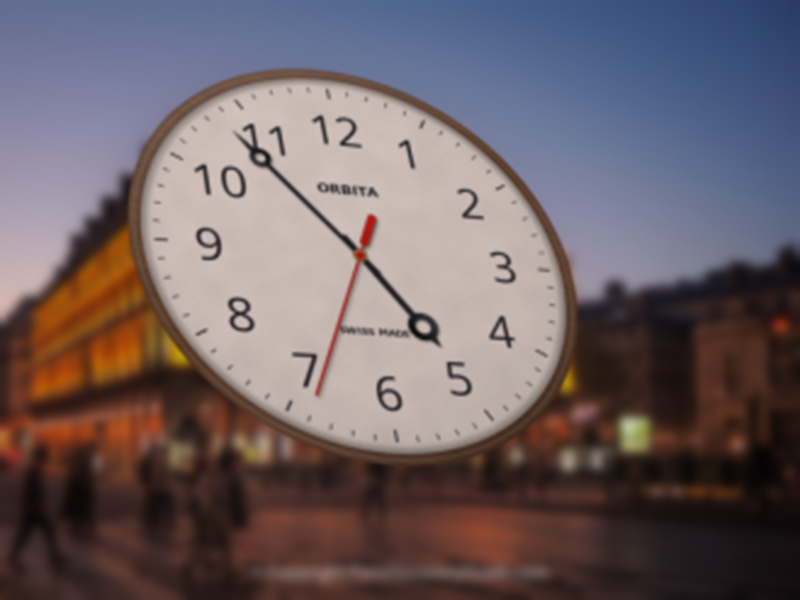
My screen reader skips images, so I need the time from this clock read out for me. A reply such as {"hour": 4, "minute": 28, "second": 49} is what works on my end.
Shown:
{"hour": 4, "minute": 53, "second": 34}
